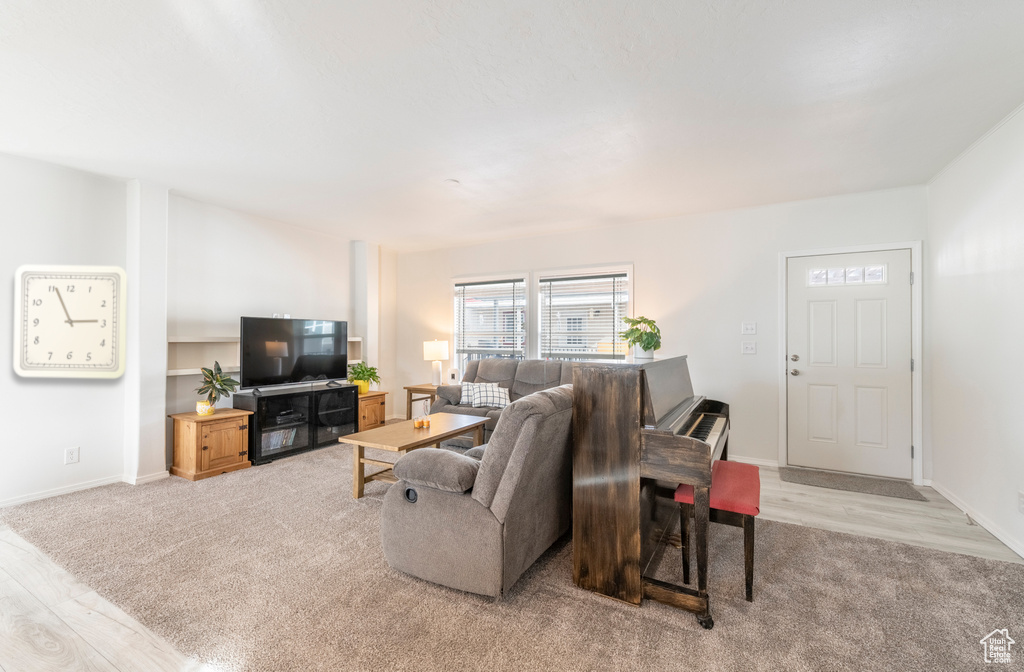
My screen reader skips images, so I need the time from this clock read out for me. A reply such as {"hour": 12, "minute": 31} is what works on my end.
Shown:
{"hour": 2, "minute": 56}
